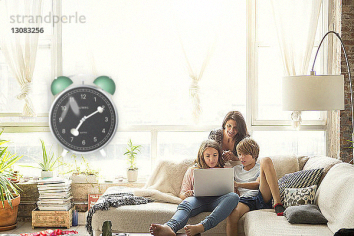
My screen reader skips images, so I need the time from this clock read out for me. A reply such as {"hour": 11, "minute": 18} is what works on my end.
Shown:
{"hour": 7, "minute": 10}
